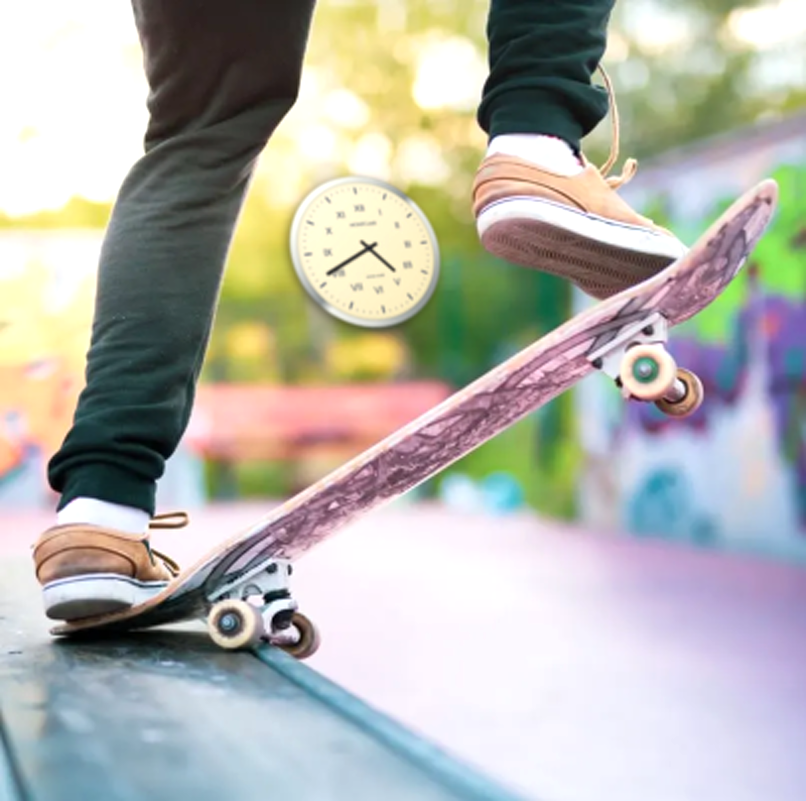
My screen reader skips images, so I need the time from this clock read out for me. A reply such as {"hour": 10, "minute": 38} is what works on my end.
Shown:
{"hour": 4, "minute": 41}
